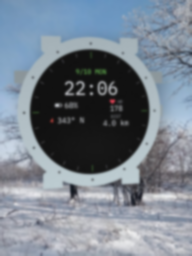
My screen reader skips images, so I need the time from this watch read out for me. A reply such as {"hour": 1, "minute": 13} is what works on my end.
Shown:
{"hour": 22, "minute": 6}
